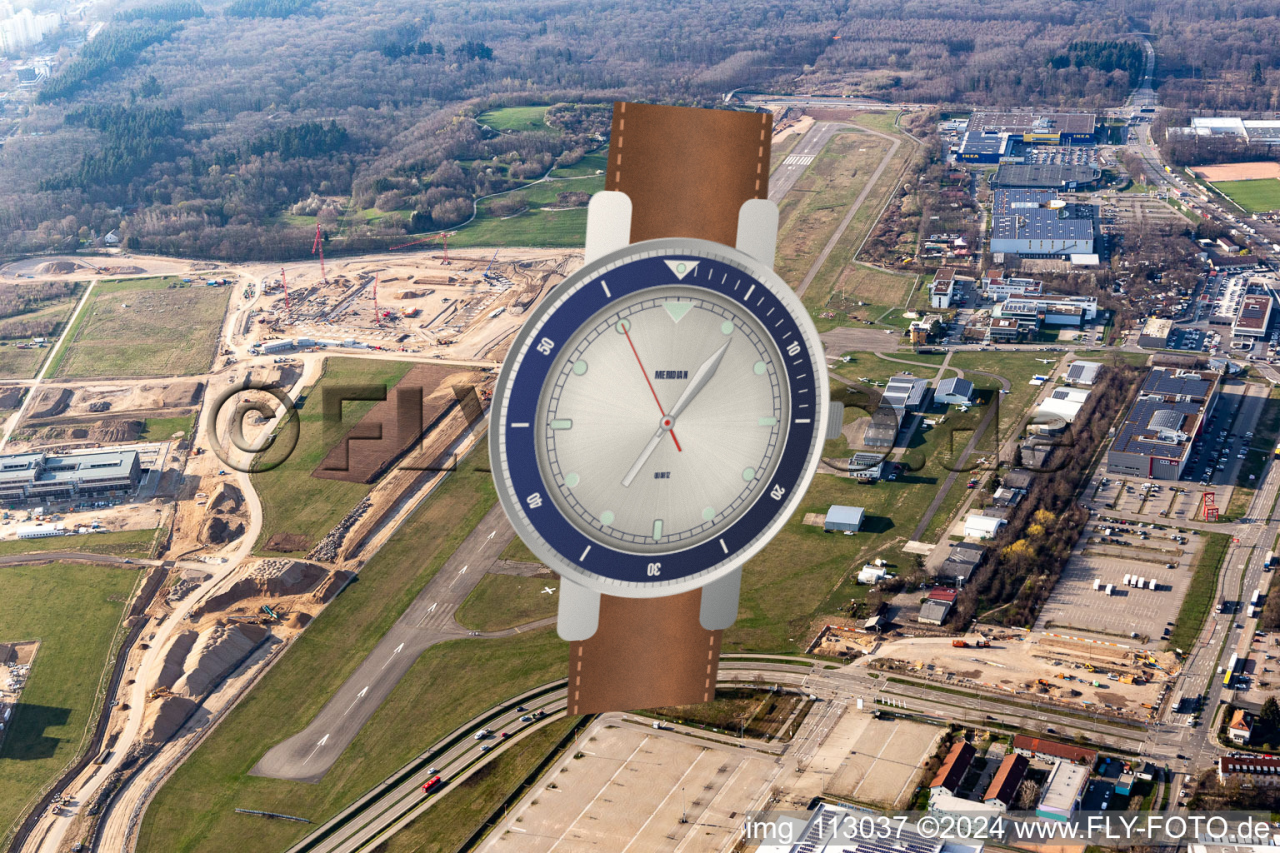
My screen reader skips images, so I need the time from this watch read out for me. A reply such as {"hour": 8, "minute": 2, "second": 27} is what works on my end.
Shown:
{"hour": 7, "minute": 5, "second": 55}
